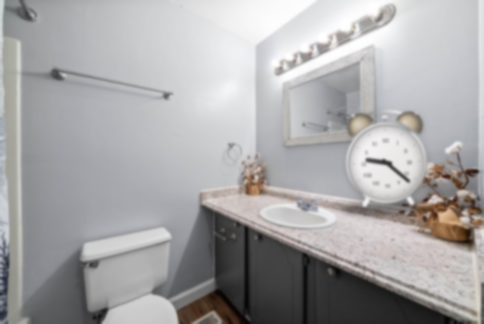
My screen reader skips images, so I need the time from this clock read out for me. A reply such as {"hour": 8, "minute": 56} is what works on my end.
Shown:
{"hour": 9, "minute": 22}
